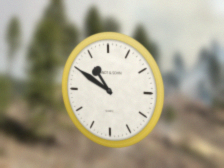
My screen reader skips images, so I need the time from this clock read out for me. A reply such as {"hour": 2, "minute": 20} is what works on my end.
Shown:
{"hour": 10, "minute": 50}
